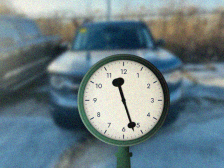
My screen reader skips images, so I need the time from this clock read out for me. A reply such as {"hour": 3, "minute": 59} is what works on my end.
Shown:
{"hour": 11, "minute": 27}
